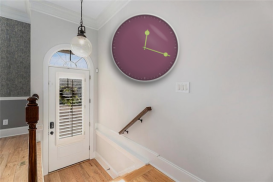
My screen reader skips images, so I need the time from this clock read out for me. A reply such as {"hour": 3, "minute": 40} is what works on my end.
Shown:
{"hour": 12, "minute": 18}
